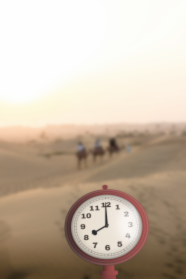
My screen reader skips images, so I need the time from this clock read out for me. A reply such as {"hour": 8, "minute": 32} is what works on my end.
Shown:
{"hour": 8, "minute": 0}
